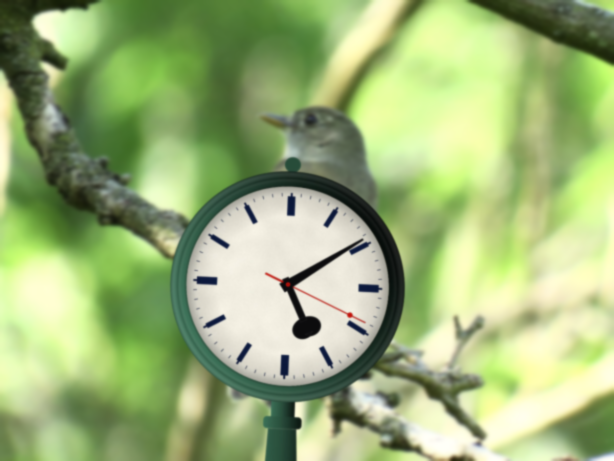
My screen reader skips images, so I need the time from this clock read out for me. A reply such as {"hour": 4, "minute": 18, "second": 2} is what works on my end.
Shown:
{"hour": 5, "minute": 9, "second": 19}
